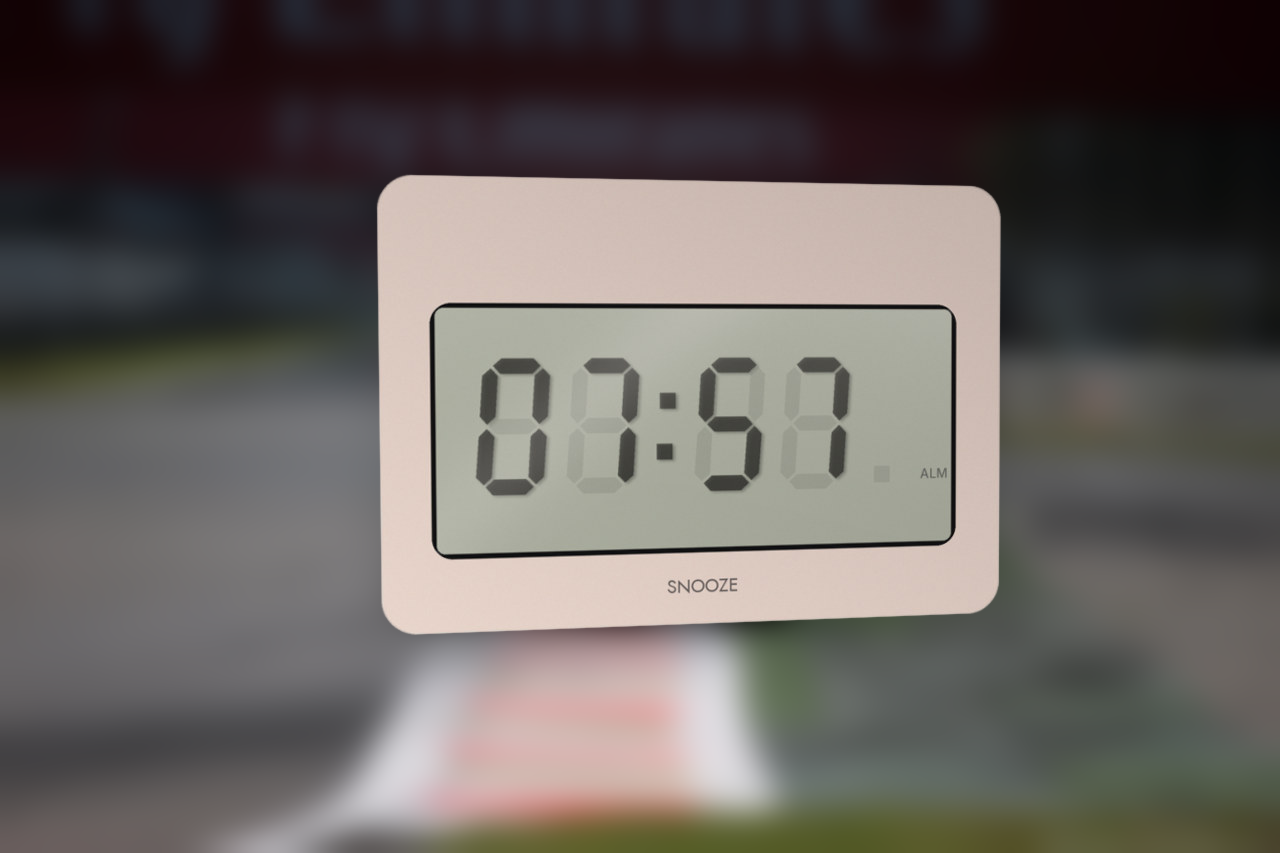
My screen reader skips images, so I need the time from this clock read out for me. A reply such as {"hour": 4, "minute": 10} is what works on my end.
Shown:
{"hour": 7, "minute": 57}
